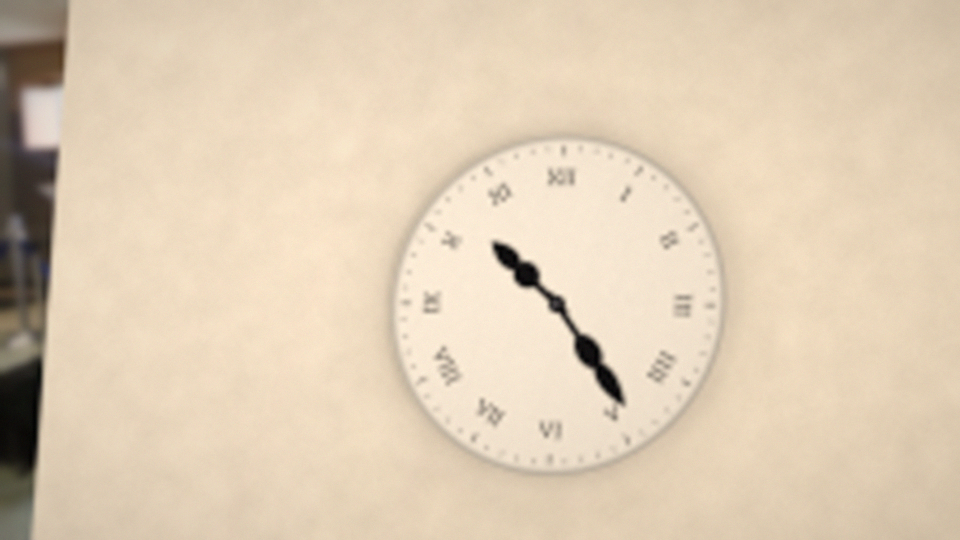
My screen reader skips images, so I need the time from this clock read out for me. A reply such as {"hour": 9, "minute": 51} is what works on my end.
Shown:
{"hour": 10, "minute": 24}
